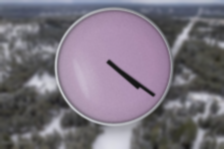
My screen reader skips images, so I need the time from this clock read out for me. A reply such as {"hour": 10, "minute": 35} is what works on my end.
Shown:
{"hour": 4, "minute": 21}
